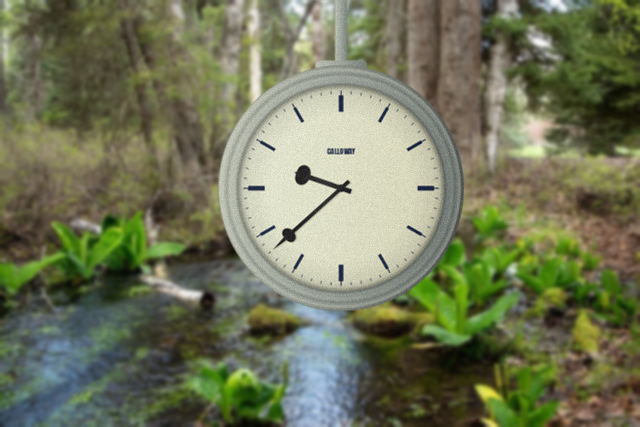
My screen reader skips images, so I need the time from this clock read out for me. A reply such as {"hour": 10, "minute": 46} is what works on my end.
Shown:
{"hour": 9, "minute": 38}
